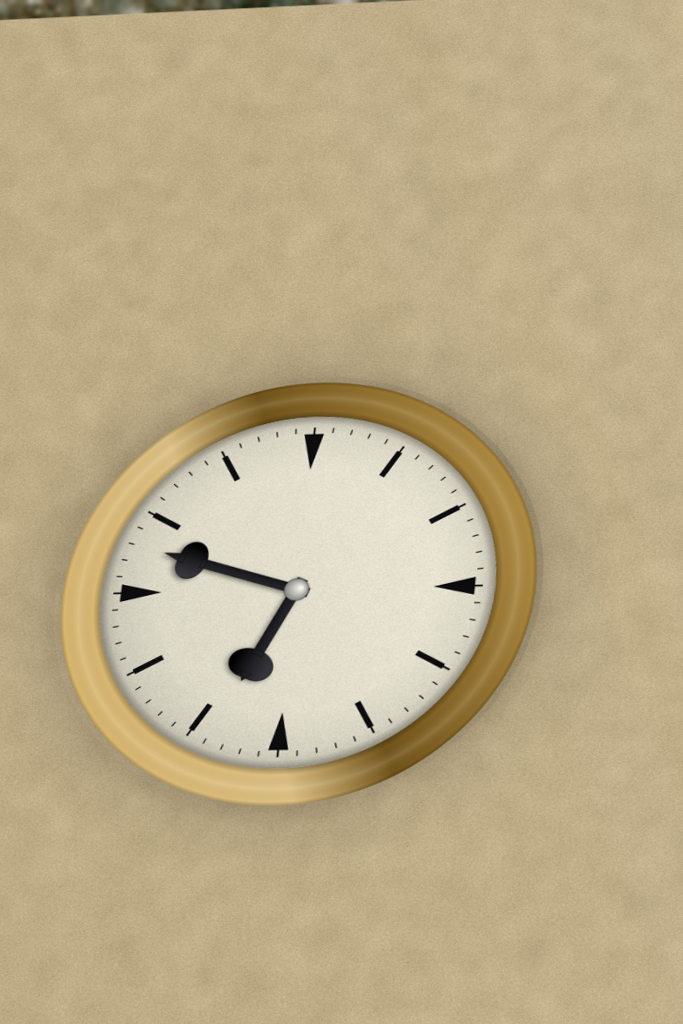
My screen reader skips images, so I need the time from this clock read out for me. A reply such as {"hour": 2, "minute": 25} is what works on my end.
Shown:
{"hour": 6, "minute": 48}
